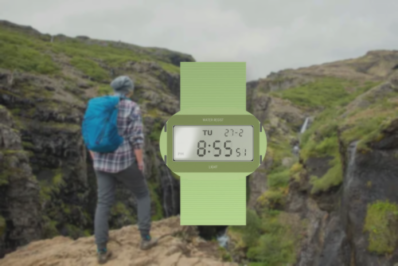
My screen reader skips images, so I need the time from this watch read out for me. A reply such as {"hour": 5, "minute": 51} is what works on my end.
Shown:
{"hour": 8, "minute": 55}
